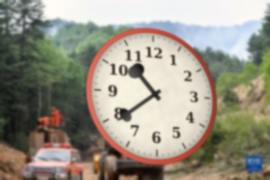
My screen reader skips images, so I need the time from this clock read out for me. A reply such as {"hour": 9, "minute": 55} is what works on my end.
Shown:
{"hour": 10, "minute": 39}
